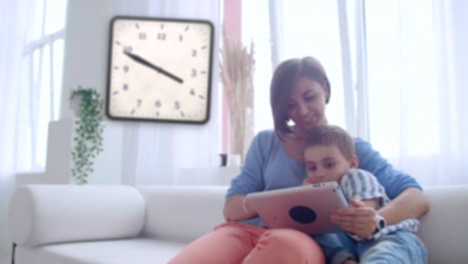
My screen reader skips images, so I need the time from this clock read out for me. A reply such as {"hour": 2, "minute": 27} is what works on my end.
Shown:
{"hour": 3, "minute": 49}
